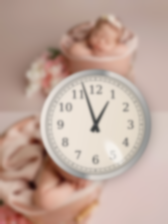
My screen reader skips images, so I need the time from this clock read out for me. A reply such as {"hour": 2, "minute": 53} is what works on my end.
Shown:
{"hour": 12, "minute": 57}
